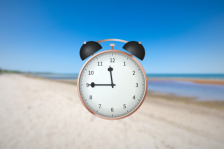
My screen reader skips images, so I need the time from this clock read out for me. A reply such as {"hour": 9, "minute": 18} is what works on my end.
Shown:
{"hour": 11, "minute": 45}
